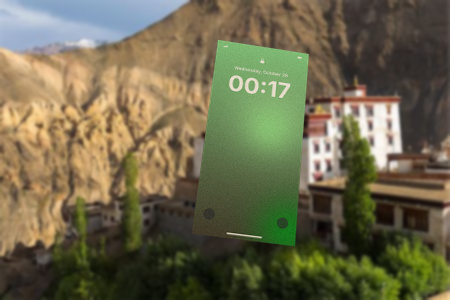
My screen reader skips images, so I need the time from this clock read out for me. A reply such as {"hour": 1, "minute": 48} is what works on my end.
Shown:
{"hour": 0, "minute": 17}
